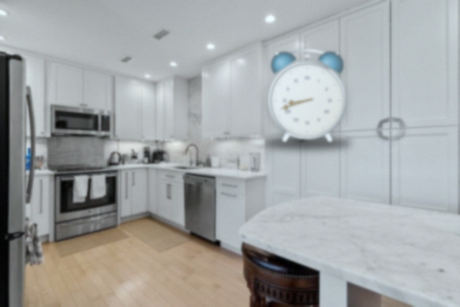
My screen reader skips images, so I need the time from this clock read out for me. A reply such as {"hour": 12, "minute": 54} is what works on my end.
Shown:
{"hour": 8, "minute": 42}
